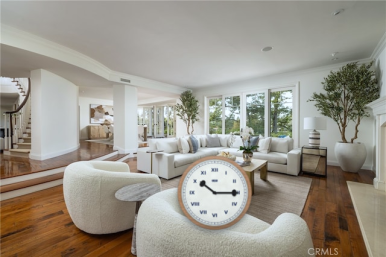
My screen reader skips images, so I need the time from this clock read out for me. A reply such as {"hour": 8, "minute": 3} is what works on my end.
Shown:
{"hour": 10, "minute": 15}
